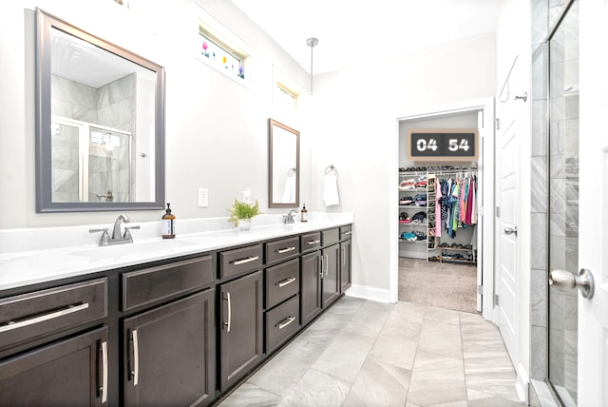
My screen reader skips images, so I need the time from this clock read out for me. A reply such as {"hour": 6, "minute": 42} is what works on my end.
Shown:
{"hour": 4, "minute": 54}
